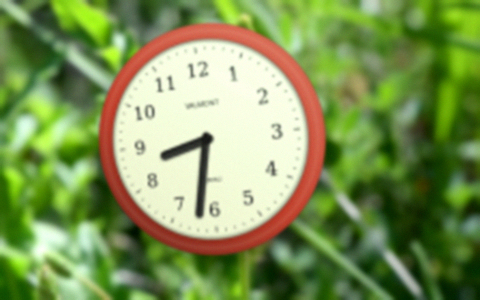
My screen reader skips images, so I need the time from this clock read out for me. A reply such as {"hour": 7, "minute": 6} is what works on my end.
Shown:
{"hour": 8, "minute": 32}
